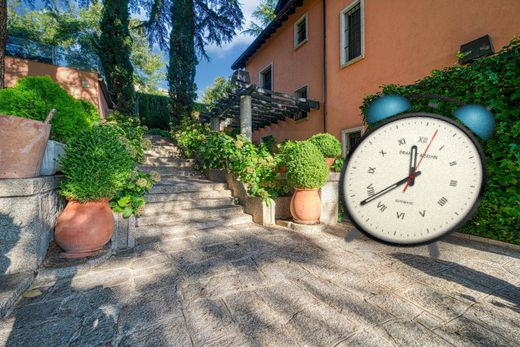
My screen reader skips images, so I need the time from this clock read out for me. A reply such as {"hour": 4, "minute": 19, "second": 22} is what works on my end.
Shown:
{"hour": 11, "minute": 38, "second": 2}
